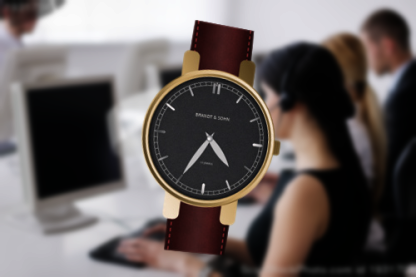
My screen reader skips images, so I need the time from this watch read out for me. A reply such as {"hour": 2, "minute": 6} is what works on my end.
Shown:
{"hour": 4, "minute": 35}
